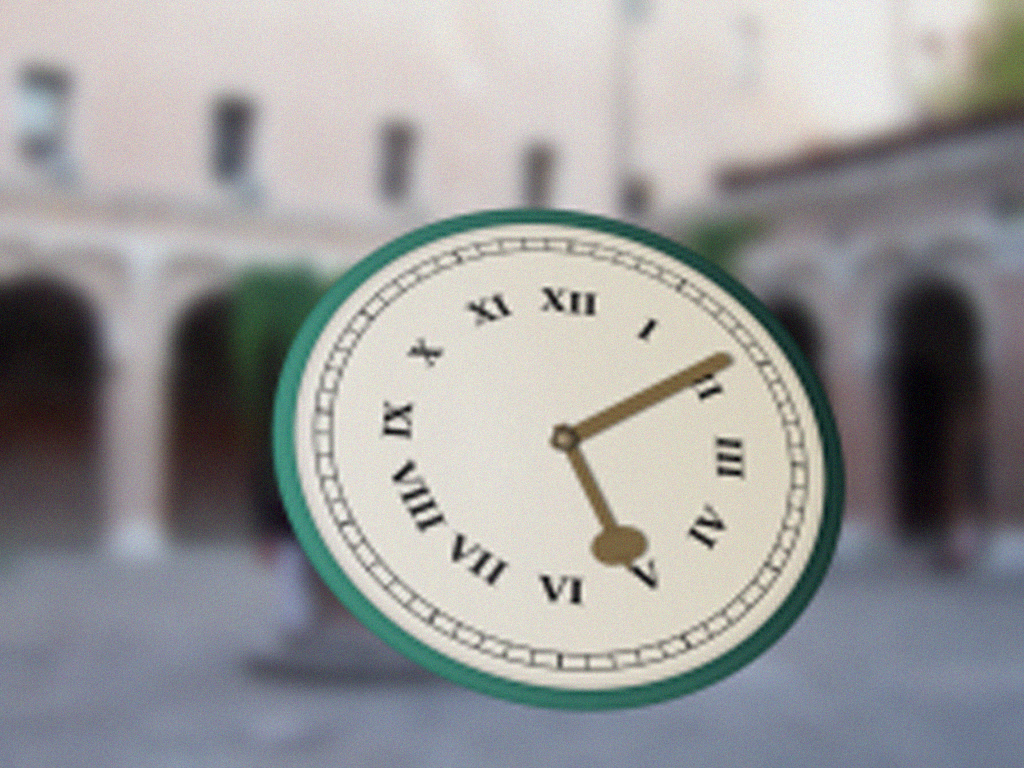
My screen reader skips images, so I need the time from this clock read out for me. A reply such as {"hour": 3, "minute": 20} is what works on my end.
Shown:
{"hour": 5, "minute": 9}
